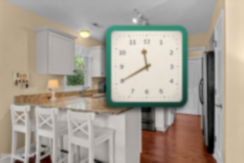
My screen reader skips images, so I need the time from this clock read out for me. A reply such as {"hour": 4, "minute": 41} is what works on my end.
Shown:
{"hour": 11, "minute": 40}
